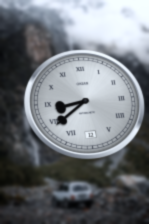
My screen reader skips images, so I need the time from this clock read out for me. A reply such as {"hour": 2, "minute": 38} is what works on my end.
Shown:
{"hour": 8, "minute": 39}
